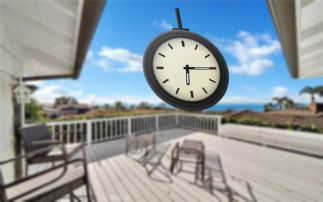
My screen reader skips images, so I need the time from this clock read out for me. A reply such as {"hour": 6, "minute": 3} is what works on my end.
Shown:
{"hour": 6, "minute": 15}
